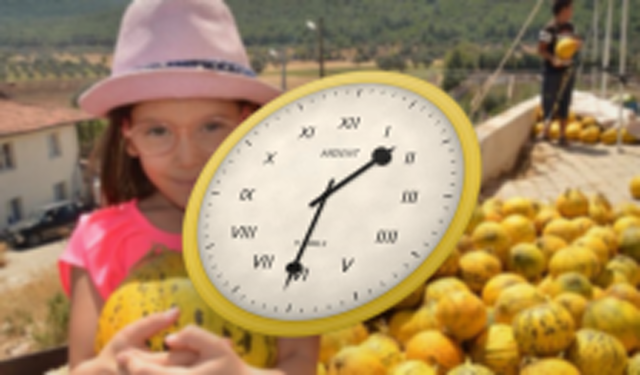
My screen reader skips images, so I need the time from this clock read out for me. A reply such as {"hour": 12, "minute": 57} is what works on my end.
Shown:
{"hour": 1, "minute": 31}
